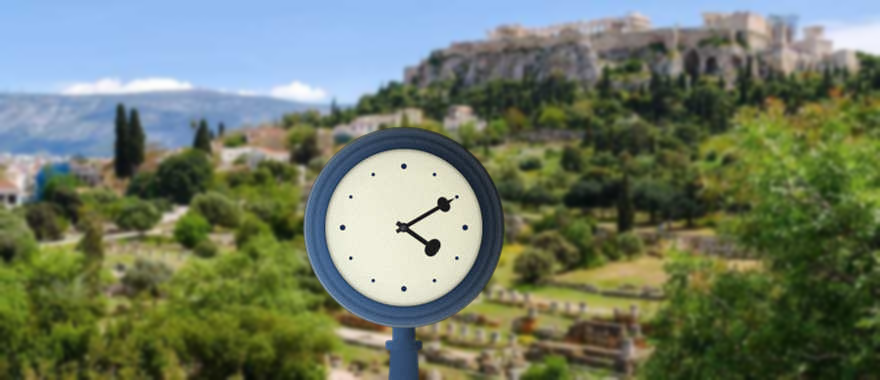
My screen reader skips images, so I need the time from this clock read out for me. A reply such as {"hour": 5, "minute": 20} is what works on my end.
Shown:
{"hour": 4, "minute": 10}
